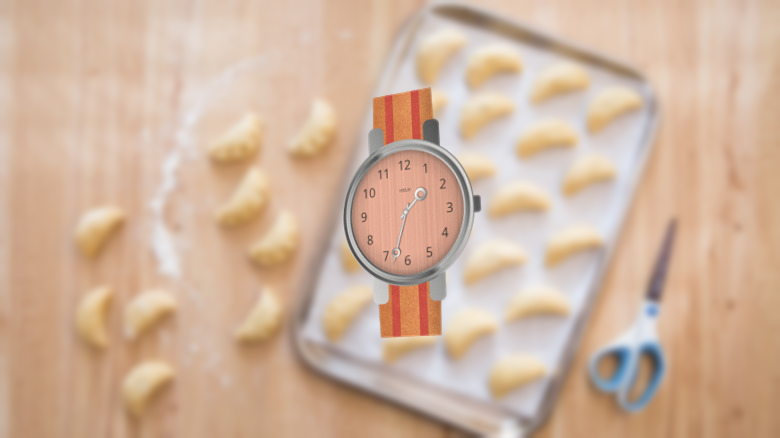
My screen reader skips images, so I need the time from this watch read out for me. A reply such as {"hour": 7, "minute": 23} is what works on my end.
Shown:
{"hour": 1, "minute": 33}
